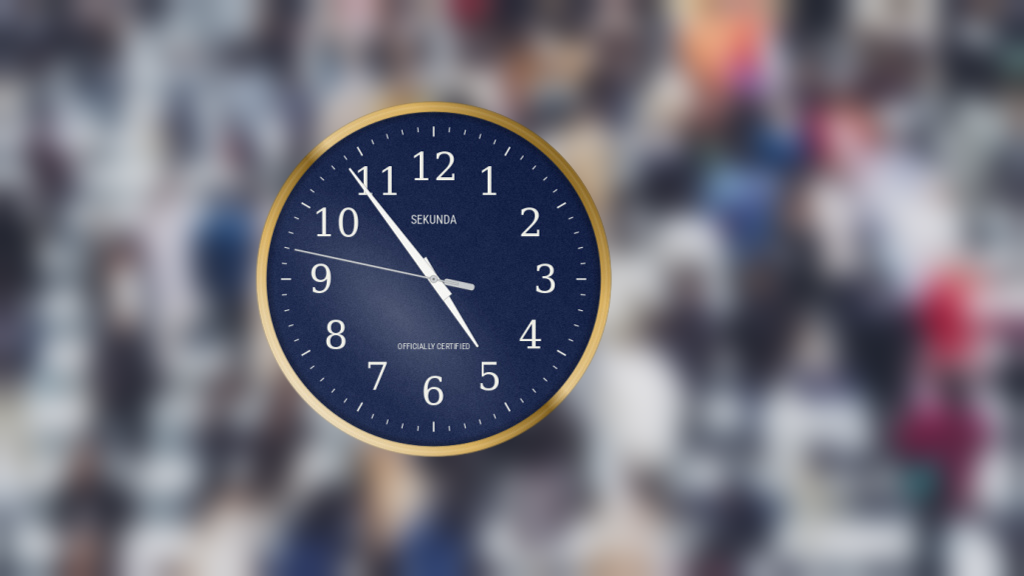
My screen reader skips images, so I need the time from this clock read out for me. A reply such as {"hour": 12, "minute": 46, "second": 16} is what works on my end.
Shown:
{"hour": 4, "minute": 53, "second": 47}
